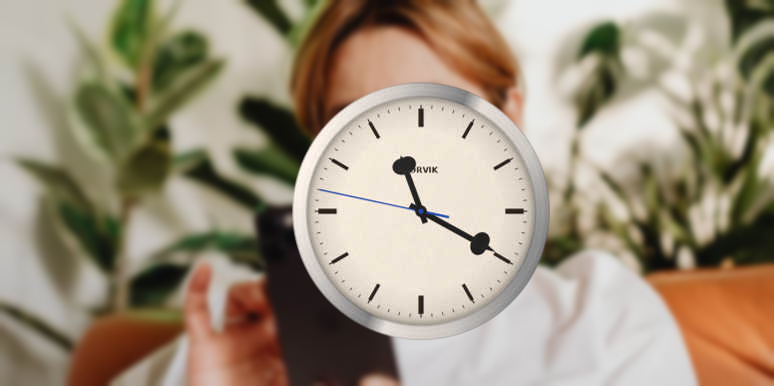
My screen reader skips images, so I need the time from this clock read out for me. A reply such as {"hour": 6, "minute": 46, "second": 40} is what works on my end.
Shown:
{"hour": 11, "minute": 19, "second": 47}
